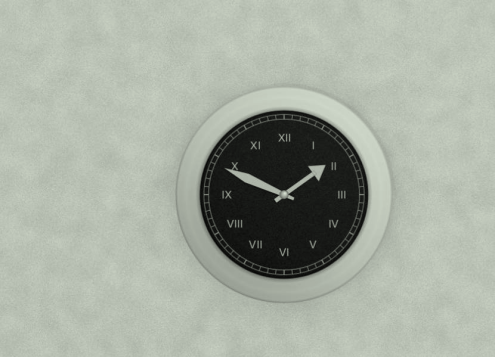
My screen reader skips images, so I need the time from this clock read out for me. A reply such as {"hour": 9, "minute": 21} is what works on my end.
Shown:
{"hour": 1, "minute": 49}
